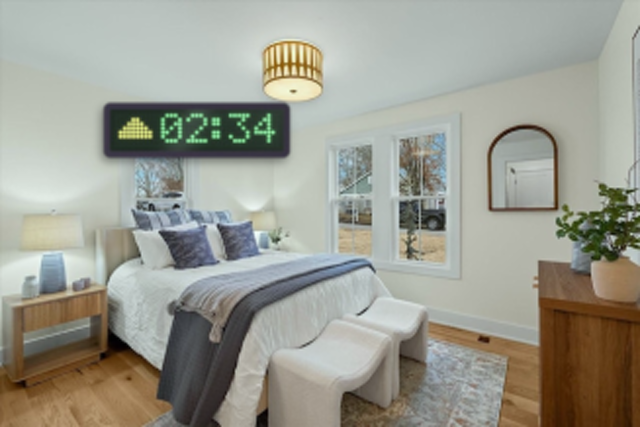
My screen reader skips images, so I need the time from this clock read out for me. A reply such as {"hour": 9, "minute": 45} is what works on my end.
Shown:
{"hour": 2, "minute": 34}
